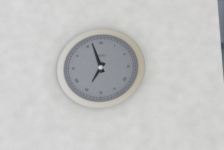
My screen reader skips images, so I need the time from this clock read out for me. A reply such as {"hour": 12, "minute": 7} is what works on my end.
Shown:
{"hour": 6, "minute": 57}
